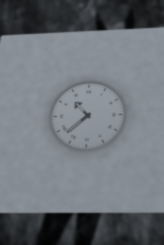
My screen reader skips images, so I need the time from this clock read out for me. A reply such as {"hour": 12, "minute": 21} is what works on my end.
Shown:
{"hour": 10, "minute": 38}
